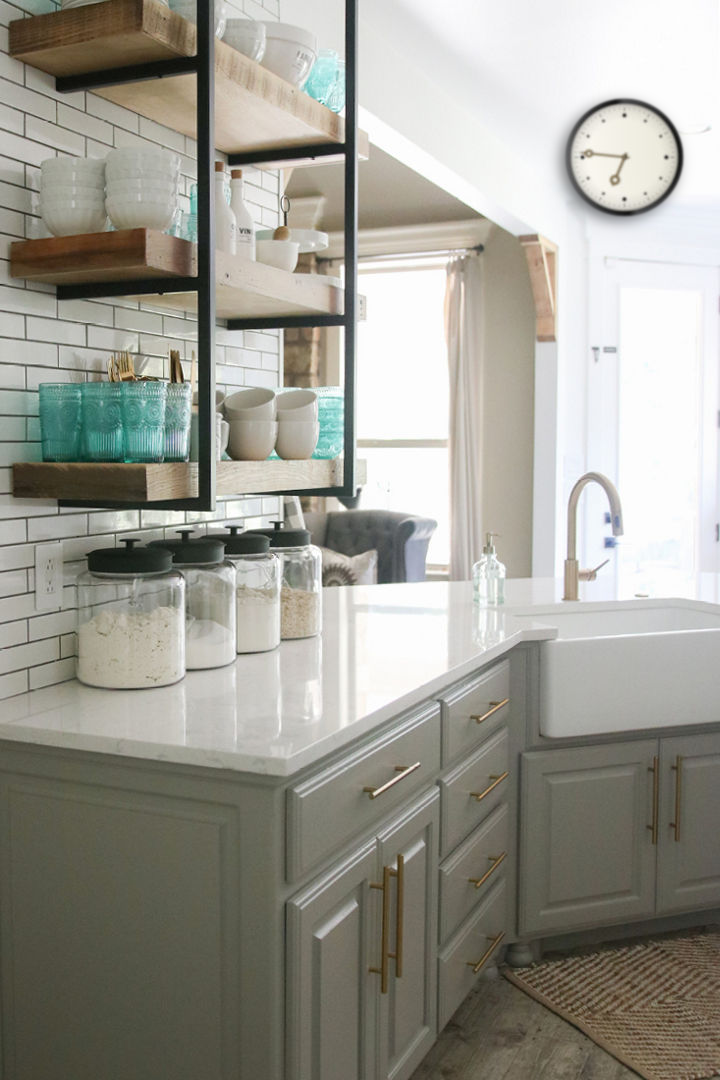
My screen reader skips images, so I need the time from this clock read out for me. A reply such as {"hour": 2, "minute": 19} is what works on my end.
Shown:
{"hour": 6, "minute": 46}
